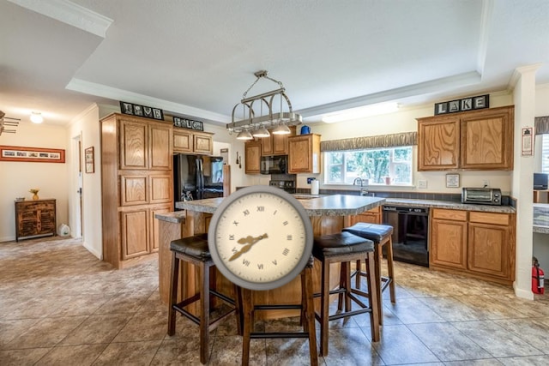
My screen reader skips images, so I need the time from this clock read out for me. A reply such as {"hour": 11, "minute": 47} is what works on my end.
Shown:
{"hour": 8, "minute": 39}
